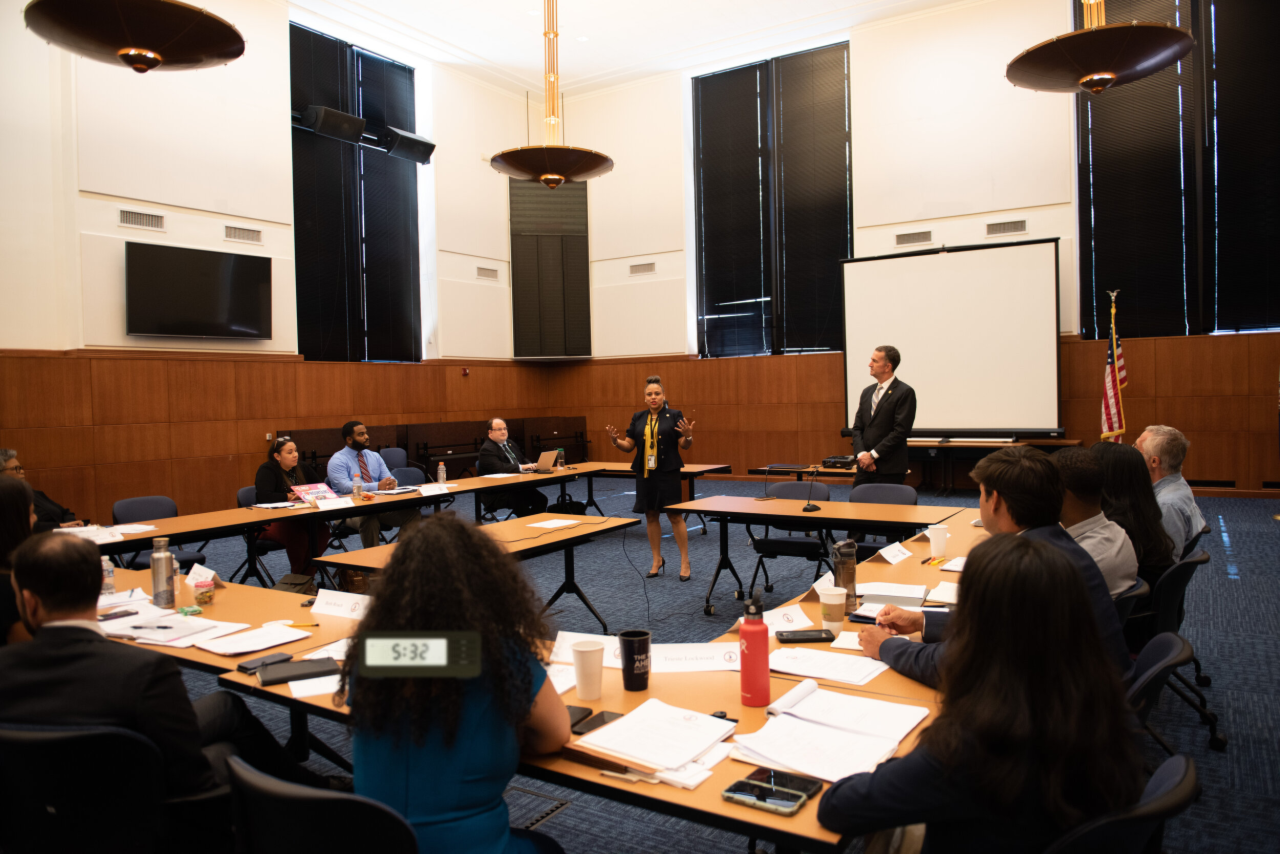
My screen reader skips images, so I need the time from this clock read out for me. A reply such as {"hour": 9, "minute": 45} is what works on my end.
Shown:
{"hour": 5, "minute": 32}
